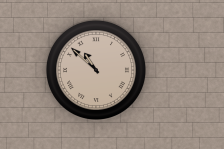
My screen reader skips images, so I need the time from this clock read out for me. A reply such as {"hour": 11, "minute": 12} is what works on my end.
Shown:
{"hour": 10, "minute": 52}
